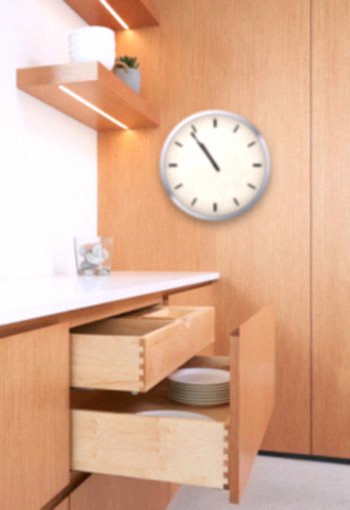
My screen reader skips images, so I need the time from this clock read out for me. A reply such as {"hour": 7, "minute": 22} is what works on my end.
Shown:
{"hour": 10, "minute": 54}
